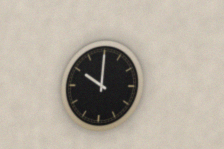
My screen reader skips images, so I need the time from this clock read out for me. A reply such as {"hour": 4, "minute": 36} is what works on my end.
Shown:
{"hour": 10, "minute": 0}
